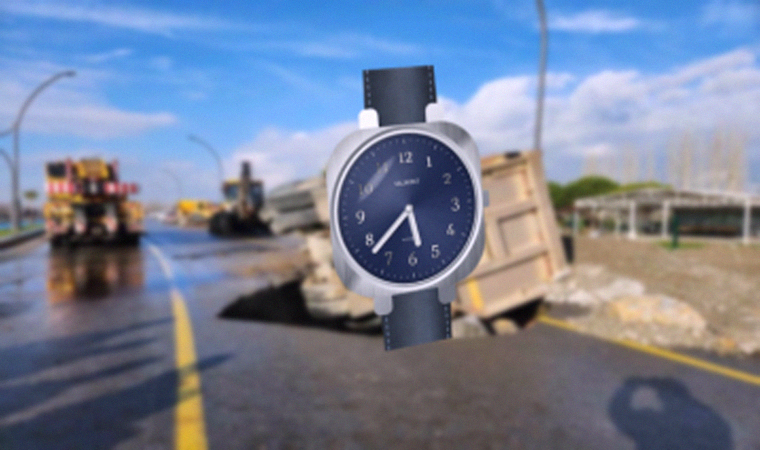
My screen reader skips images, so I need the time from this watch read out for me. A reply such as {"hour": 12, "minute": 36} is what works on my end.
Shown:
{"hour": 5, "minute": 38}
